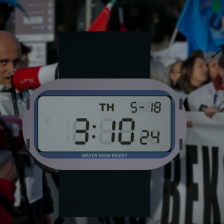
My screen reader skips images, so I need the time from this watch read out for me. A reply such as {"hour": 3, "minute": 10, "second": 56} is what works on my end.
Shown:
{"hour": 3, "minute": 10, "second": 24}
